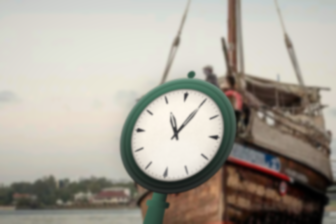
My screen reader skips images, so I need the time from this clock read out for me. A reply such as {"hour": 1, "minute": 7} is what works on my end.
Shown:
{"hour": 11, "minute": 5}
